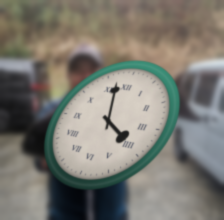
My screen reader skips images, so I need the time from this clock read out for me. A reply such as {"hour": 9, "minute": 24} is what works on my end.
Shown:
{"hour": 3, "minute": 57}
